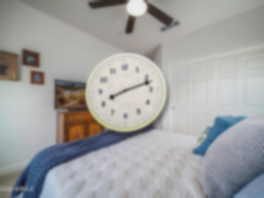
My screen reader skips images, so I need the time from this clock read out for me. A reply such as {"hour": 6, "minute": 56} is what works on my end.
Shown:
{"hour": 8, "minute": 12}
